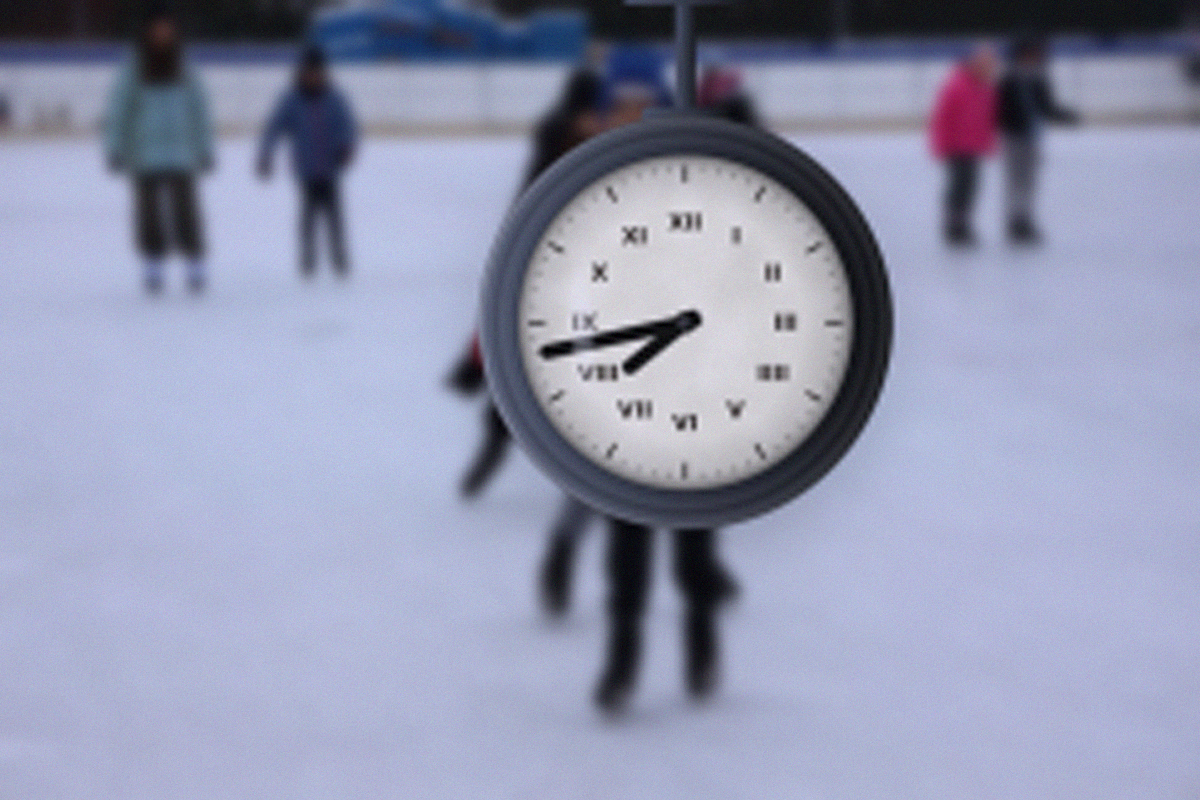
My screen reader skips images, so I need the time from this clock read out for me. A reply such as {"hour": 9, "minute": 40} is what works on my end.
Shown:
{"hour": 7, "minute": 43}
